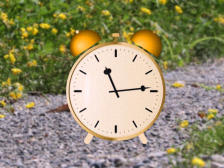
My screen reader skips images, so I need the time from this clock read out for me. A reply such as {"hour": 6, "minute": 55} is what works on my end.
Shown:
{"hour": 11, "minute": 14}
